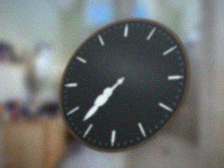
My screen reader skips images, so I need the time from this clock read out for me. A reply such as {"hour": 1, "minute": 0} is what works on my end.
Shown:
{"hour": 7, "minute": 37}
